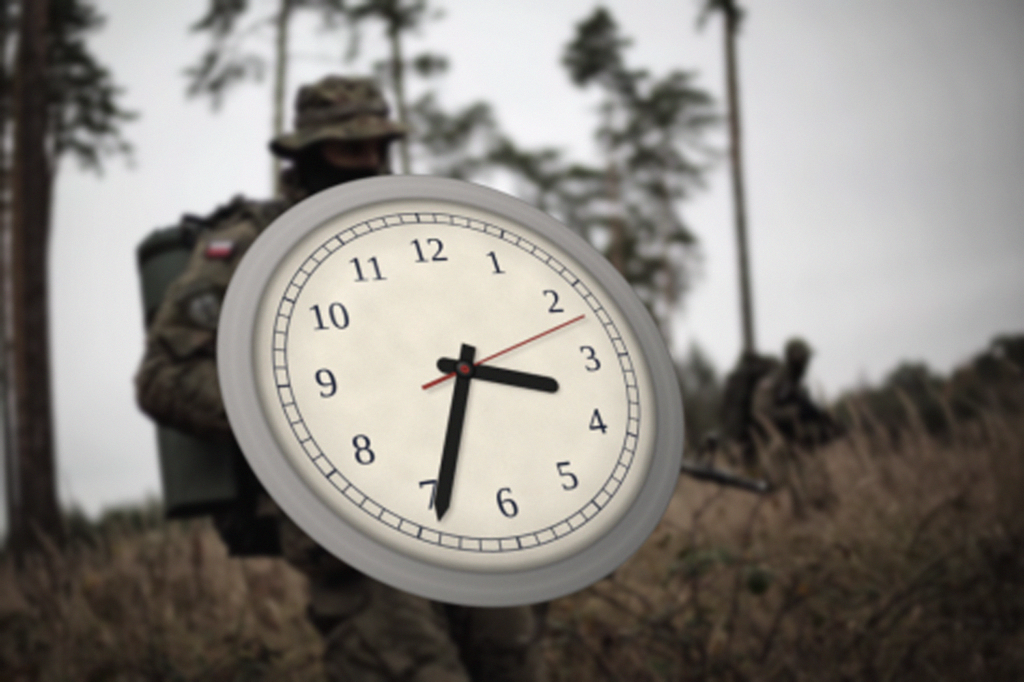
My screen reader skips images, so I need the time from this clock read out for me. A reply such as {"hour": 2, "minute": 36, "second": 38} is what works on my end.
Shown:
{"hour": 3, "minute": 34, "second": 12}
